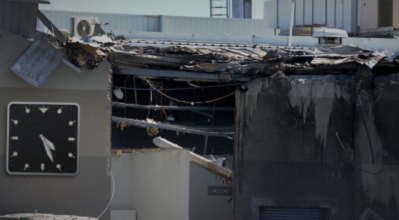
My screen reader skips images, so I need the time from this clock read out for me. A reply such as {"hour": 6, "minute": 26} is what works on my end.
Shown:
{"hour": 4, "minute": 26}
